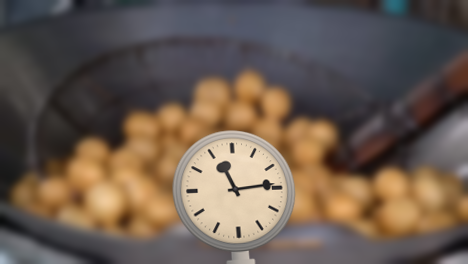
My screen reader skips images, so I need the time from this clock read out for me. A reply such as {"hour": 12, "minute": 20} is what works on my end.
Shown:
{"hour": 11, "minute": 14}
